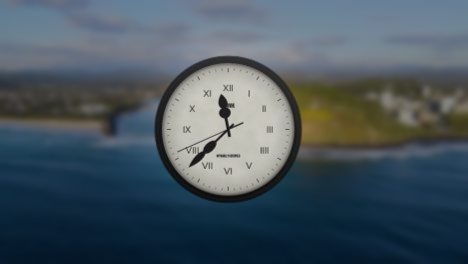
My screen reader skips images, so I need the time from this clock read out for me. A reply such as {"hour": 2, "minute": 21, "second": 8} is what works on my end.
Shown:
{"hour": 11, "minute": 37, "second": 41}
